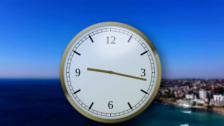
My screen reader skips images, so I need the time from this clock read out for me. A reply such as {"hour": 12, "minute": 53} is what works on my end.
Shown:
{"hour": 9, "minute": 17}
